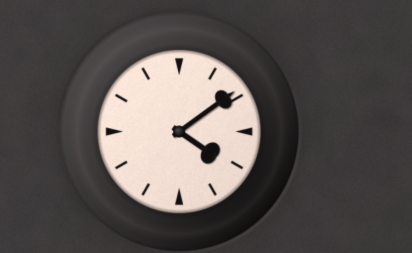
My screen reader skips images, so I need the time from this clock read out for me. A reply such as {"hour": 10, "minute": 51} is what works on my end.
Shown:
{"hour": 4, "minute": 9}
